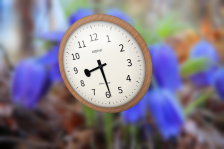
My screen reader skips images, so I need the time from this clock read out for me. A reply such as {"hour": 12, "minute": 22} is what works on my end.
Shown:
{"hour": 8, "minute": 29}
